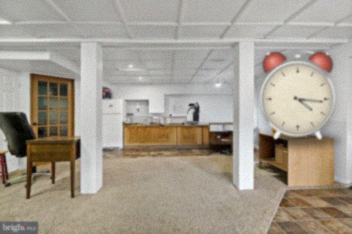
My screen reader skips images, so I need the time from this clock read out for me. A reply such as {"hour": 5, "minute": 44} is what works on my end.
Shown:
{"hour": 4, "minute": 16}
